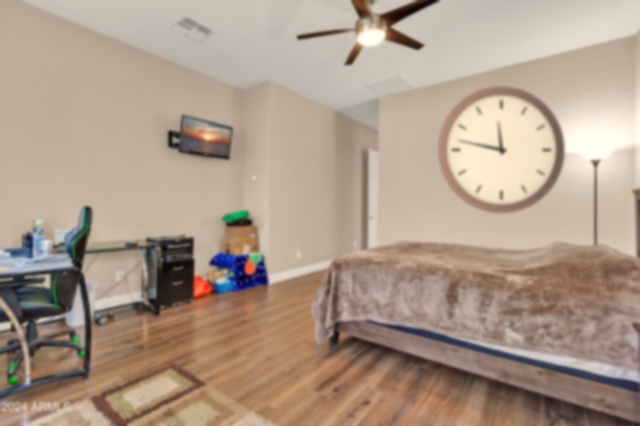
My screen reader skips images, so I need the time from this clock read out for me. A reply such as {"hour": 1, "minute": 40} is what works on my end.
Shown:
{"hour": 11, "minute": 47}
